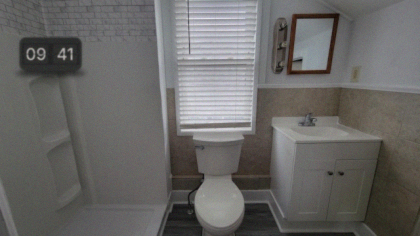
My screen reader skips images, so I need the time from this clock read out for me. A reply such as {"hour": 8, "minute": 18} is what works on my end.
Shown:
{"hour": 9, "minute": 41}
